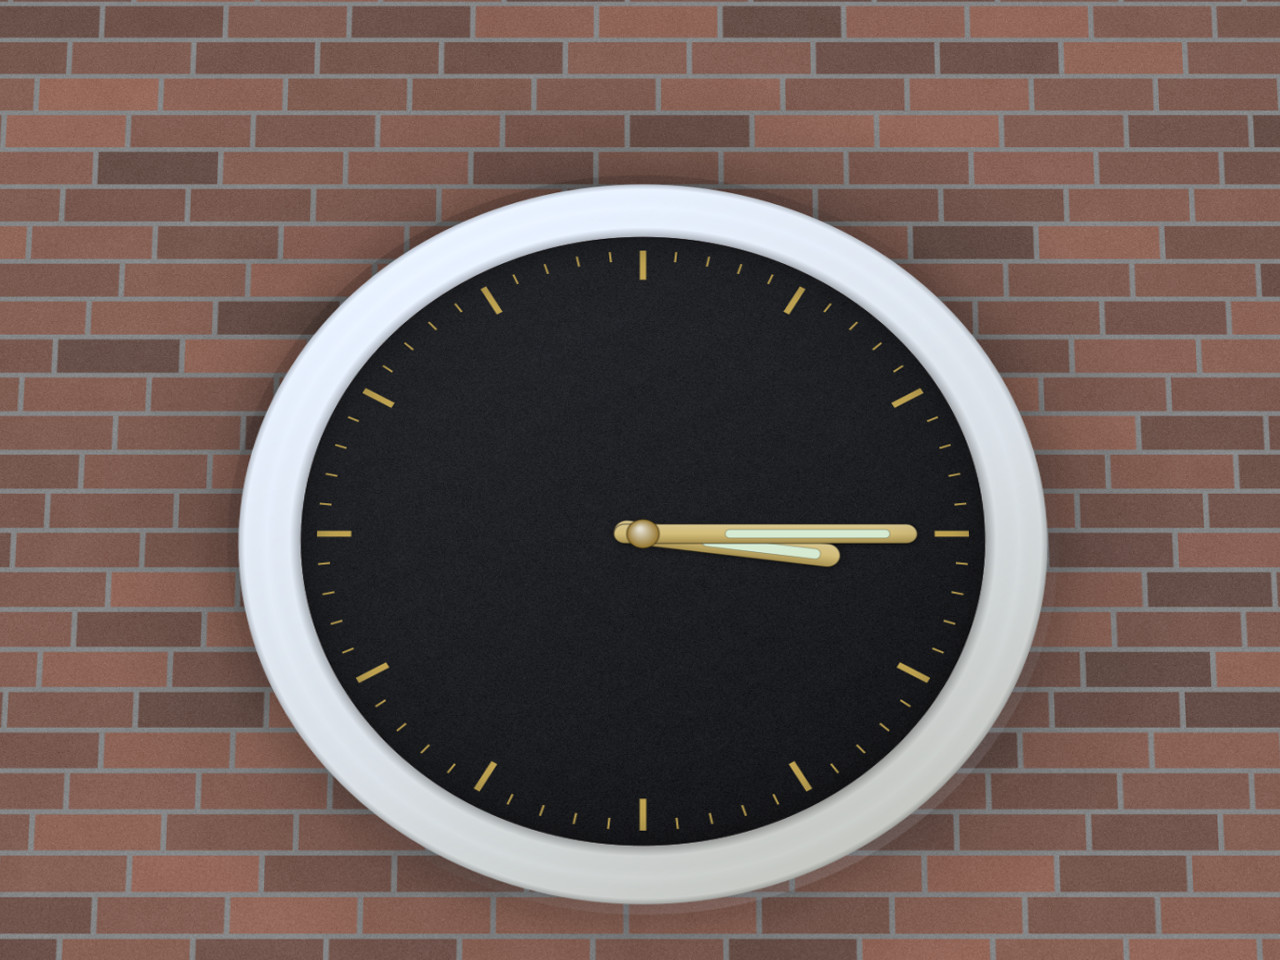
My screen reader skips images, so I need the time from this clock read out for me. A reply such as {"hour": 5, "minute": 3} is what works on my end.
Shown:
{"hour": 3, "minute": 15}
